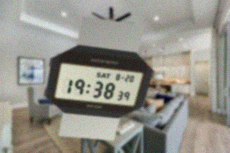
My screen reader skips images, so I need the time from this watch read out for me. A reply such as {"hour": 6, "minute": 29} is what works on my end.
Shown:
{"hour": 19, "minute": 38}
